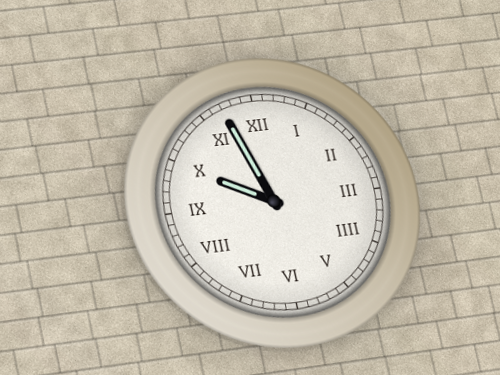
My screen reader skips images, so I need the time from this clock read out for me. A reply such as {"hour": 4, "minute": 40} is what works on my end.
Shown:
{"hour": 9, "minute": 57}
